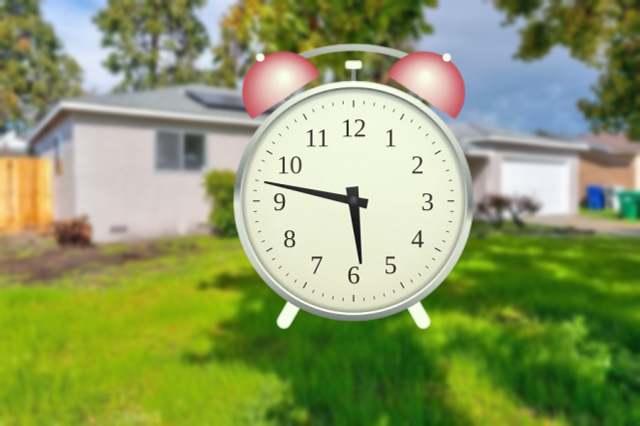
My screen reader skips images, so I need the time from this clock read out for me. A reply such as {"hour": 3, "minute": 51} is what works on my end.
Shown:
{"hour": 5, "minute": 47}
